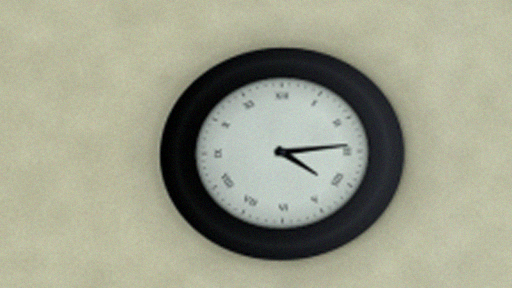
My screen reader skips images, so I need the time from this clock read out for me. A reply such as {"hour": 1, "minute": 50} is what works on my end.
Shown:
{"hour": 4, "minute": 14}
